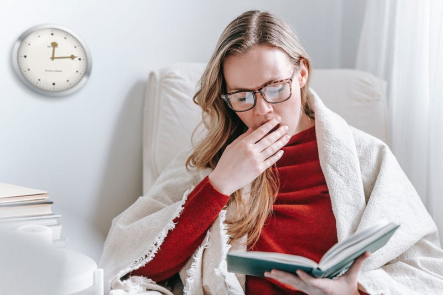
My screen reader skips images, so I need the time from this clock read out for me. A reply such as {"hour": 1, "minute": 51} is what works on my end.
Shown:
{"hour": 12, "minute": 14}
